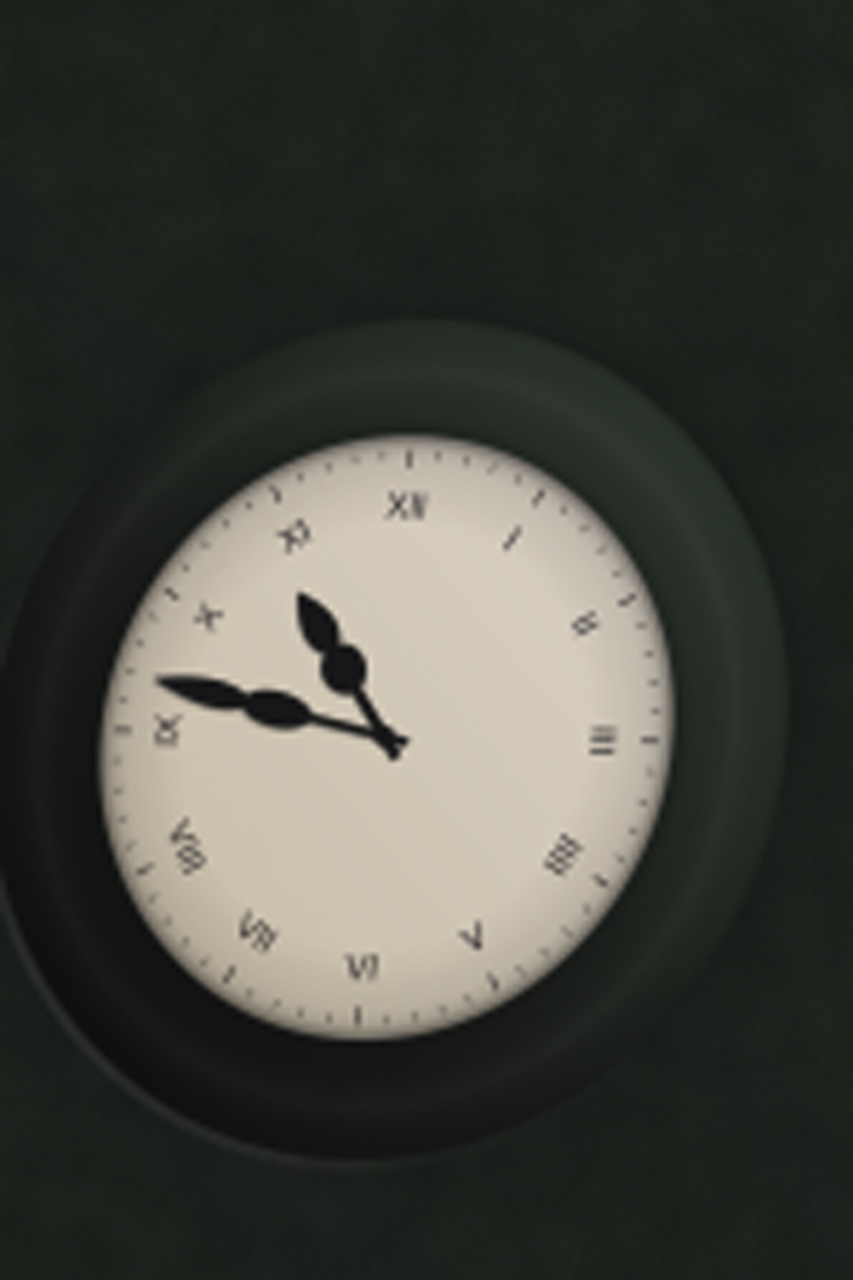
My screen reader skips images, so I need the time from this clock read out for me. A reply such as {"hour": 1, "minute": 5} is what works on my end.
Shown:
{"hour": 10, "minute": 47}
